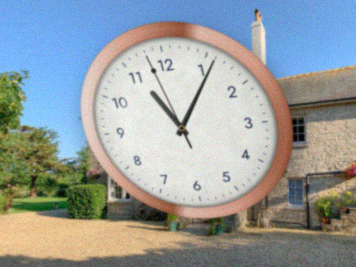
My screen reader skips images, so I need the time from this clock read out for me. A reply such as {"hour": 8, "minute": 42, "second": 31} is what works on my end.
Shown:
{"hour": 11, "minute": 5, "second": 58}
